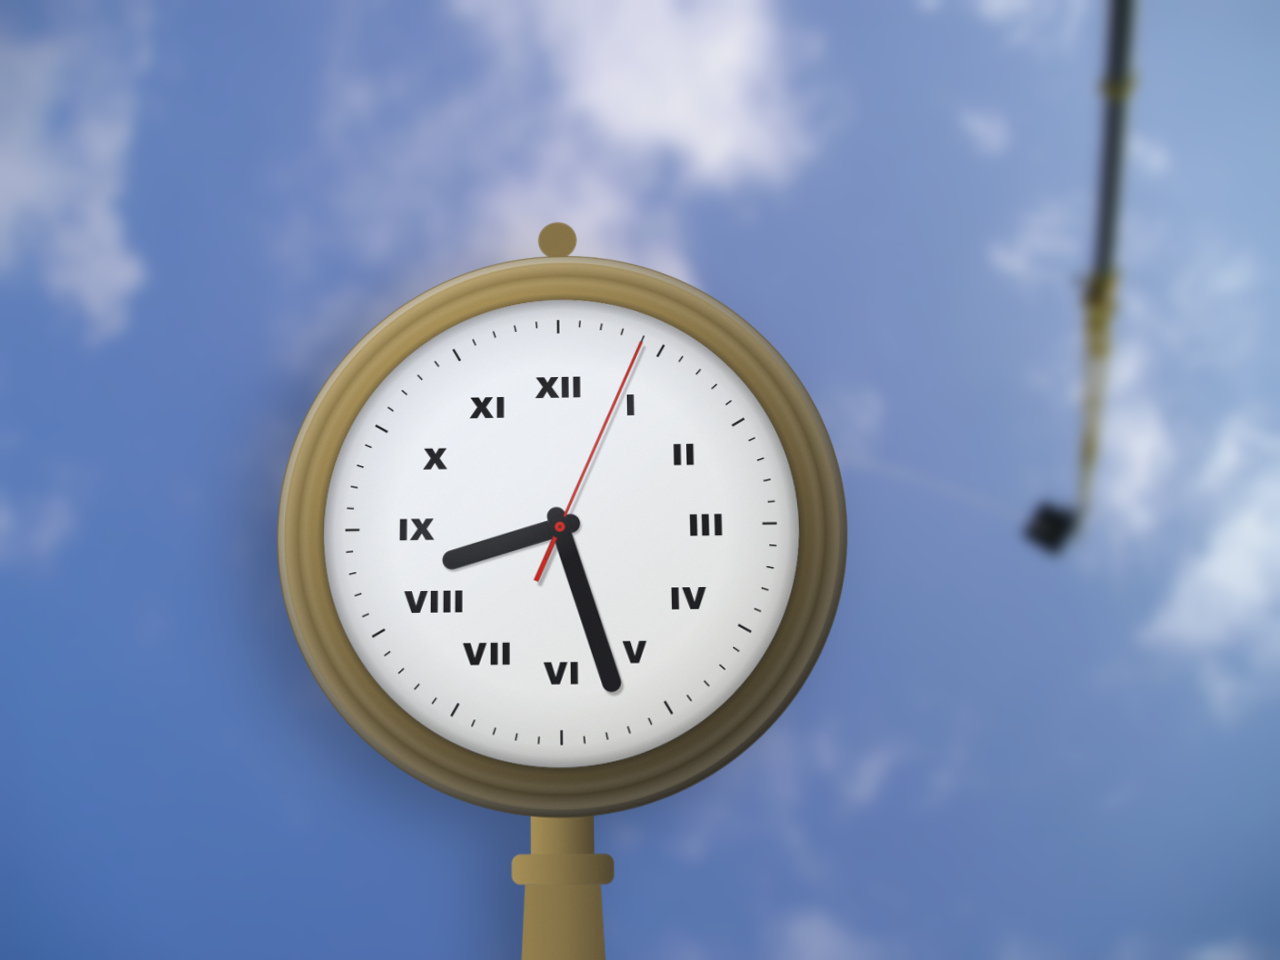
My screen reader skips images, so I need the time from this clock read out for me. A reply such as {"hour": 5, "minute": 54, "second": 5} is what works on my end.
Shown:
{"hour": 8, "minute": 27, "second": 4}
